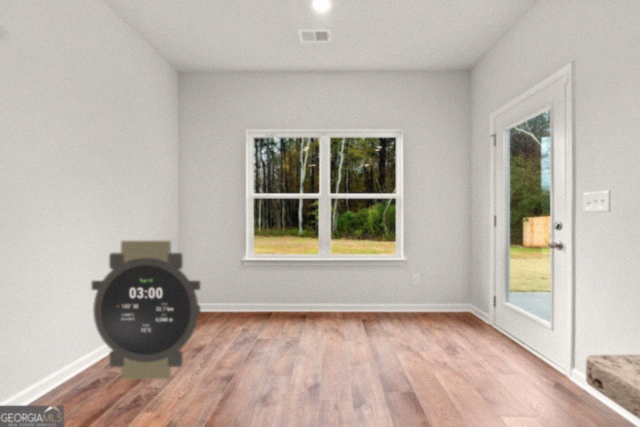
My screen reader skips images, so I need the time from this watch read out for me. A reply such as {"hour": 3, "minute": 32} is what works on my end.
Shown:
{"hour": 3, "minute": 0}
